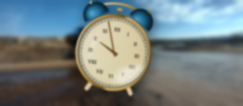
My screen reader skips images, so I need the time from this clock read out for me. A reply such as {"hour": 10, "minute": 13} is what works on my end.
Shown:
{"hour": 9, "minute": 57}
